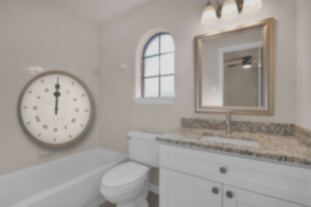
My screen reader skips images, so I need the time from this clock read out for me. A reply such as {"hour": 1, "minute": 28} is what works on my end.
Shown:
{"hour": 12, "minute": 0}
